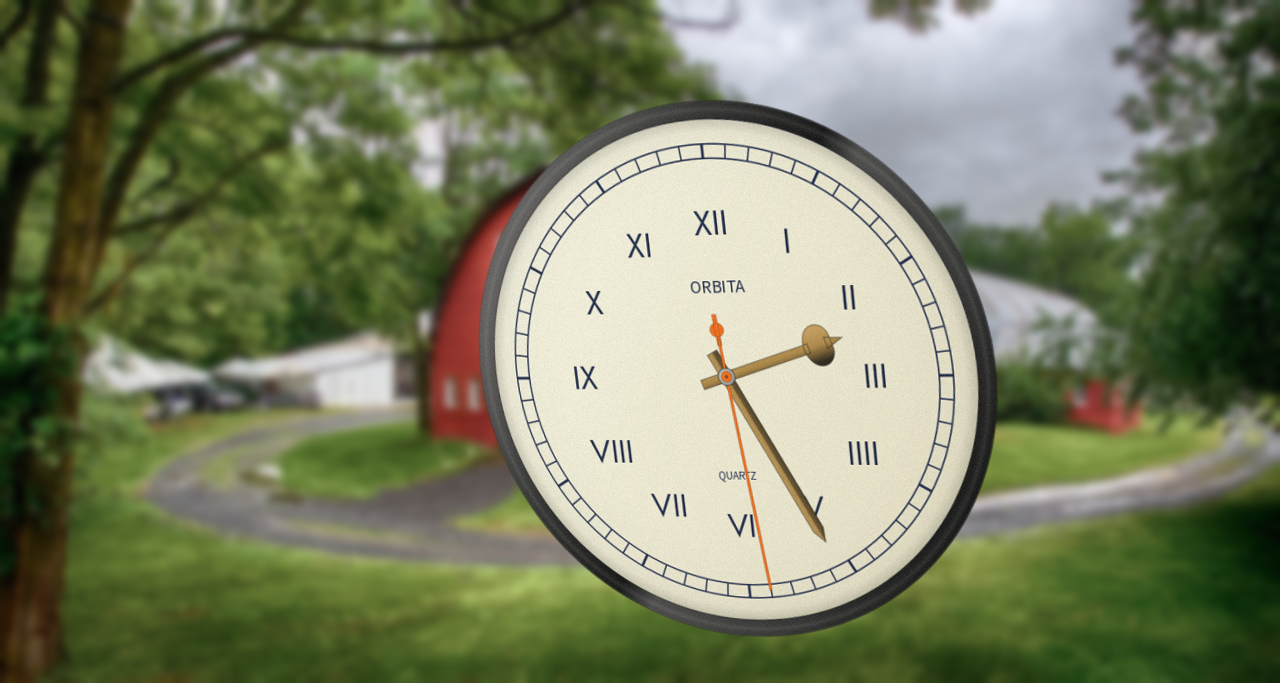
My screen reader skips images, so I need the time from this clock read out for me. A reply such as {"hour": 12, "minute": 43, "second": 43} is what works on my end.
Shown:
{"hour": 2, "minute": 25, "second": 29}
